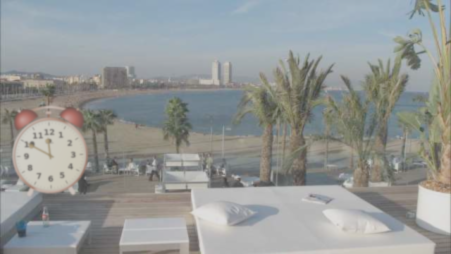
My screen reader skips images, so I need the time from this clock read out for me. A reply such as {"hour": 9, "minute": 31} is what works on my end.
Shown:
{"hour": 11, "minute": 50}
